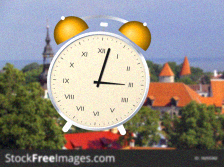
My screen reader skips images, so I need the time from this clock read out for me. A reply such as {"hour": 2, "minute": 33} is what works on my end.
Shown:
{"hour": 3, "minute": 2}
